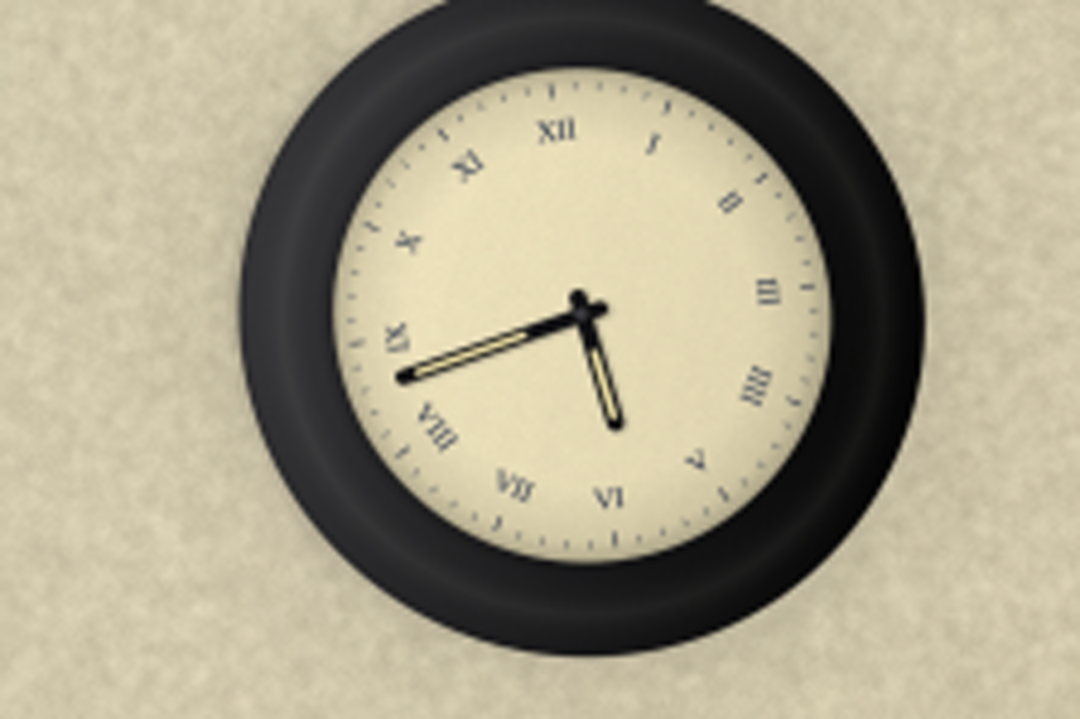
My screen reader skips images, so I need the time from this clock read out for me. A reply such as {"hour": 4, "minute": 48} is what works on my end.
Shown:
{"hour": 5, "minute": 43}
